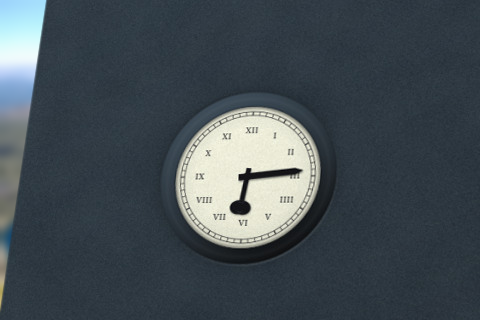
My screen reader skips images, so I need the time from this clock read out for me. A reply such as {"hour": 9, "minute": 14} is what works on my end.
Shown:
{"hour": 6, "minute": 14}
